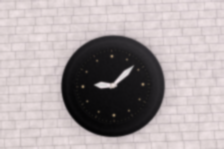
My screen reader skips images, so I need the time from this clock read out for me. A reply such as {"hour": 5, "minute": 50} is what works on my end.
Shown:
{"hour": 9, "minute": 8}
